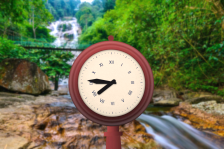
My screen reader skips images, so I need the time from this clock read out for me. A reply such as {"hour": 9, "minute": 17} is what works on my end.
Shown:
{"hour": 7, "minute": 46}
